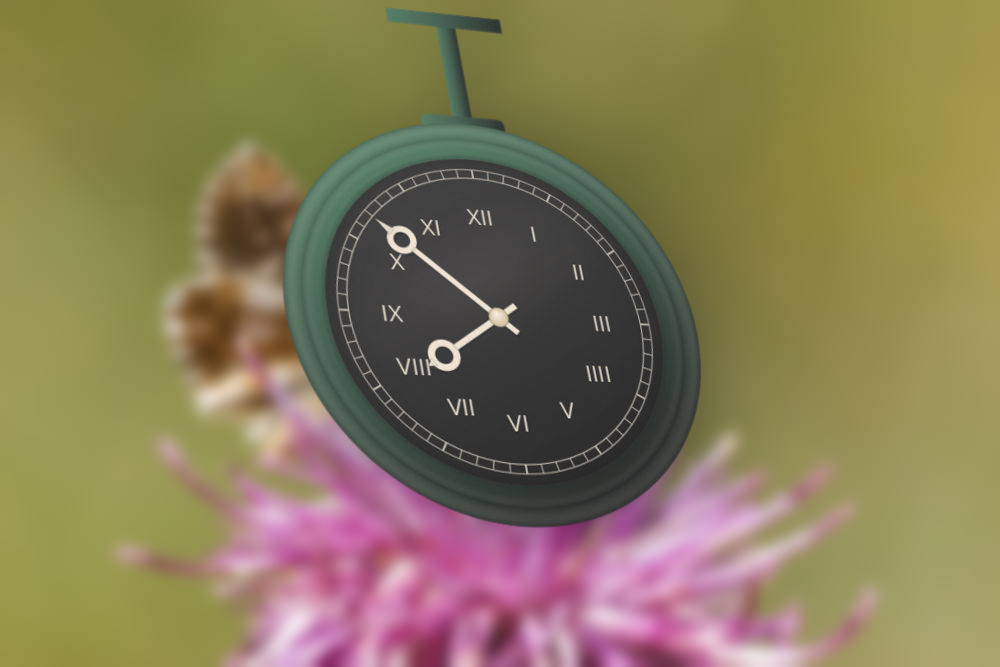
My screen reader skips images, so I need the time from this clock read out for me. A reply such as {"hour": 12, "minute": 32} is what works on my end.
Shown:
{"hour": 7, "minute": 52}
